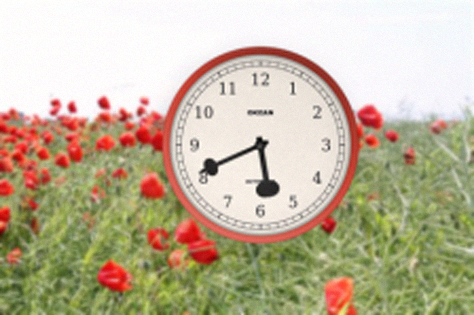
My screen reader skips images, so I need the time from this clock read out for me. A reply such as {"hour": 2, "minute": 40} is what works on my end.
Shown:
{"hour": 5, "minute": 41}
